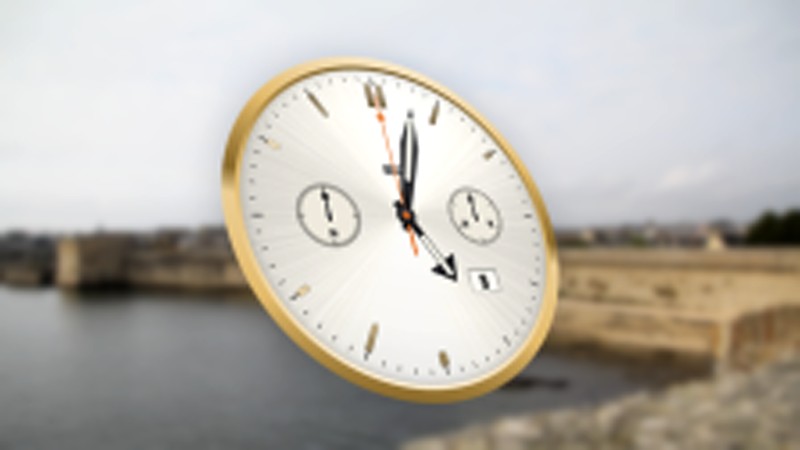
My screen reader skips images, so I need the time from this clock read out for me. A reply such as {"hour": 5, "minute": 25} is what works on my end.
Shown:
{"hour": 5, "minute": 3}
